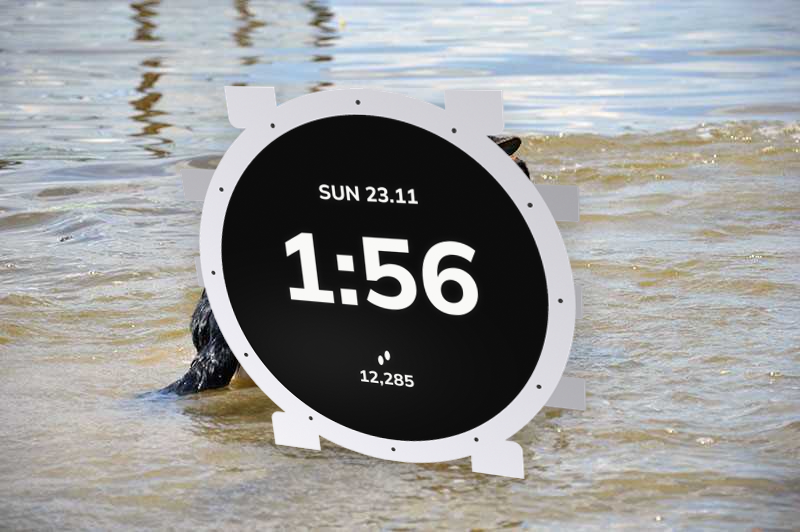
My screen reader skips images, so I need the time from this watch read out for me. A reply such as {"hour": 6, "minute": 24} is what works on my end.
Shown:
{"hour": 1, "minute": 56}
